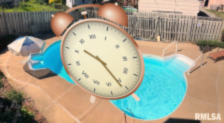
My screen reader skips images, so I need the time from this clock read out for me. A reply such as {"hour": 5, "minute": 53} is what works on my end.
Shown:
{"hour": 10, "minute": 26}
